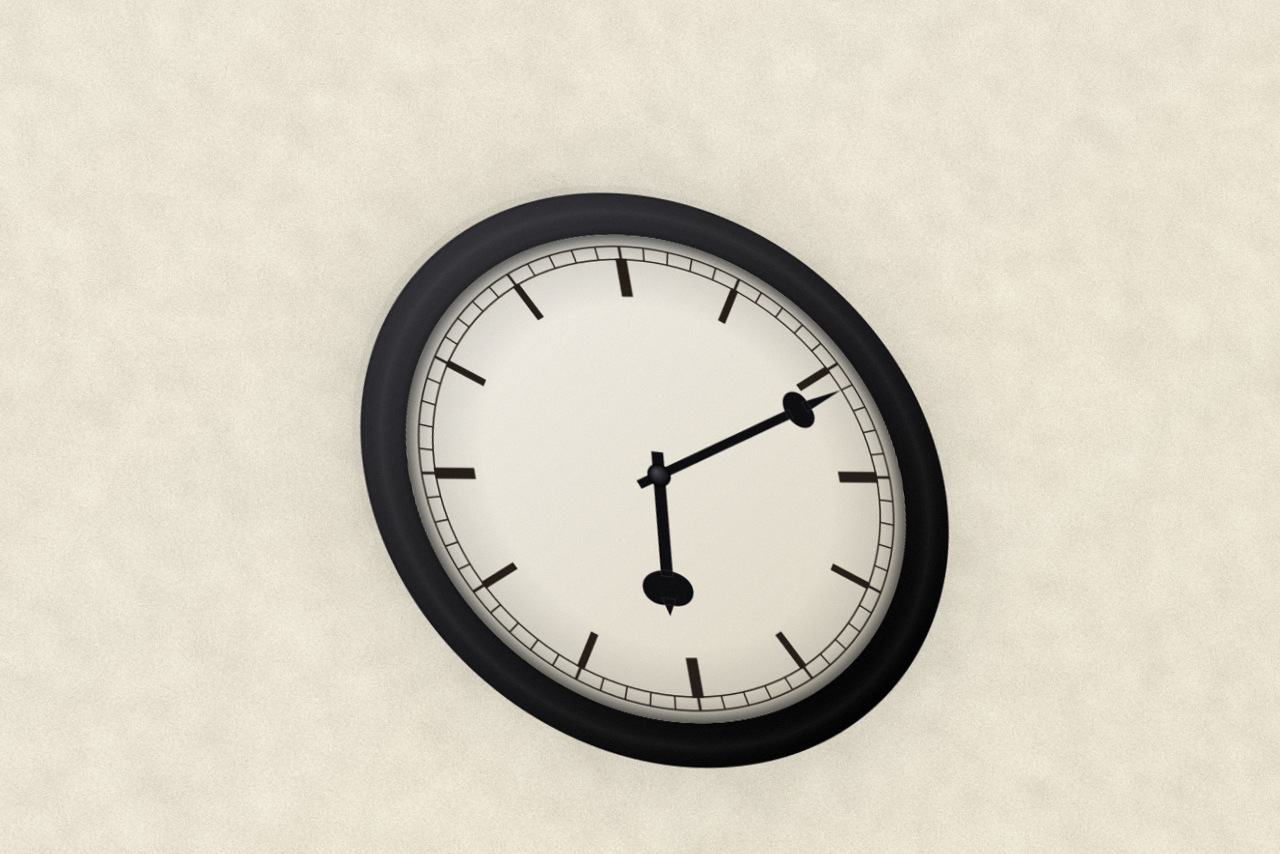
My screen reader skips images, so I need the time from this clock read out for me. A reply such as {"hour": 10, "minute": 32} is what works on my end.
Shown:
{"hour": 6, "minute": 11}
